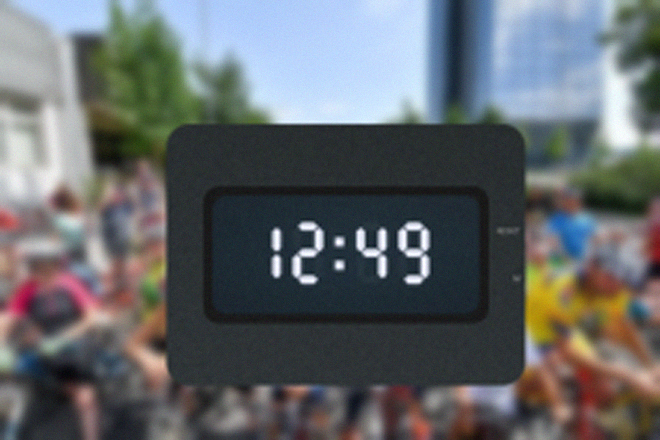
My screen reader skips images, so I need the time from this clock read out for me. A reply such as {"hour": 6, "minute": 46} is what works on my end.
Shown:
{"hour": 12, "minute": 49}
